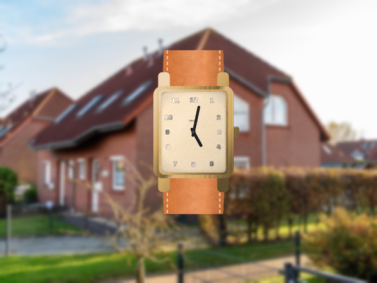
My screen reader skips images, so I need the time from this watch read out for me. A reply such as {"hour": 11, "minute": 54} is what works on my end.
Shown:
{"hour": 5, "minute": 2}
